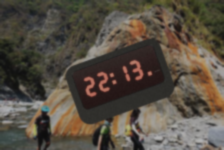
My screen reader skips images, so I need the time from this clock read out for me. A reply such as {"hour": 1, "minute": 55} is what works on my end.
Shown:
{"hour": 22, "minute": 13}
